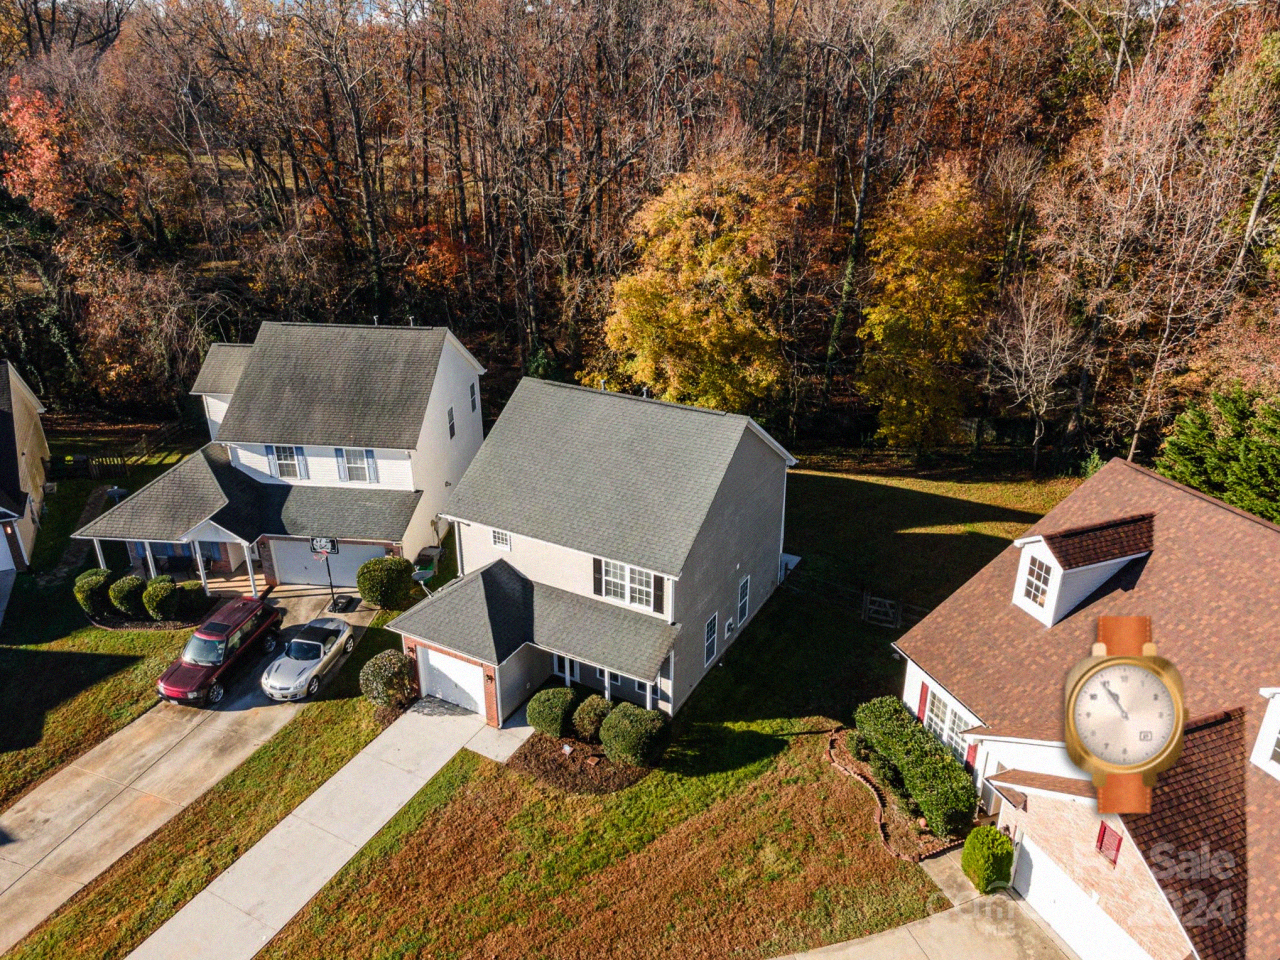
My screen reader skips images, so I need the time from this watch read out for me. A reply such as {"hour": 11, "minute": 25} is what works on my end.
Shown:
{"hour": 10, "minute": 54}
